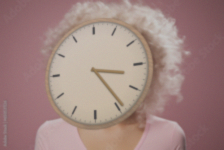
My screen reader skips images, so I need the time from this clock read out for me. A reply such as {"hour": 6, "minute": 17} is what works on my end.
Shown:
{"hour": 3, "minute": 24}
